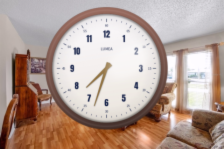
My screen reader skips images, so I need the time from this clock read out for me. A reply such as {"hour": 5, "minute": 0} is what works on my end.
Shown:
{"hour": 7, "minute": 33}
